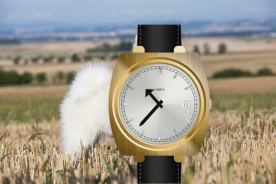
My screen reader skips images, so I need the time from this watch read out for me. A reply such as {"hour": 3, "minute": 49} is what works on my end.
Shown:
{"hour": 10, "minute": 37}
